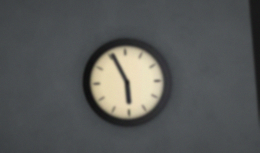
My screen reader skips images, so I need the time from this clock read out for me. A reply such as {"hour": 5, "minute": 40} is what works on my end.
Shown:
{"hour": 5, "minute": 56}
